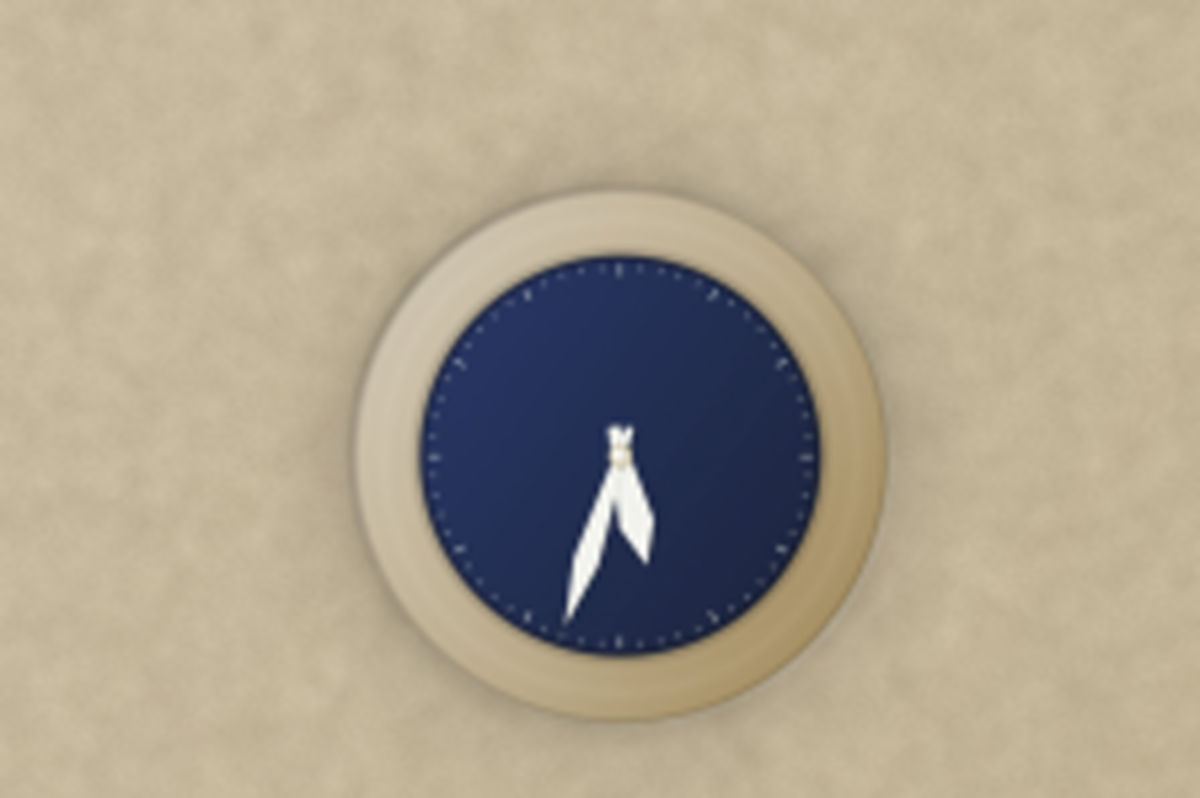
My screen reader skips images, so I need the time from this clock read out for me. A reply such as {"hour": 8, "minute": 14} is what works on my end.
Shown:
{"hour": 5, "minute": 33}
